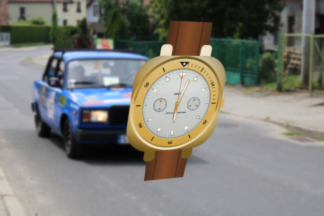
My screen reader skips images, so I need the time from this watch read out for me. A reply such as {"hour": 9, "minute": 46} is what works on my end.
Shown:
{"hour": 6, "minute": 3}
